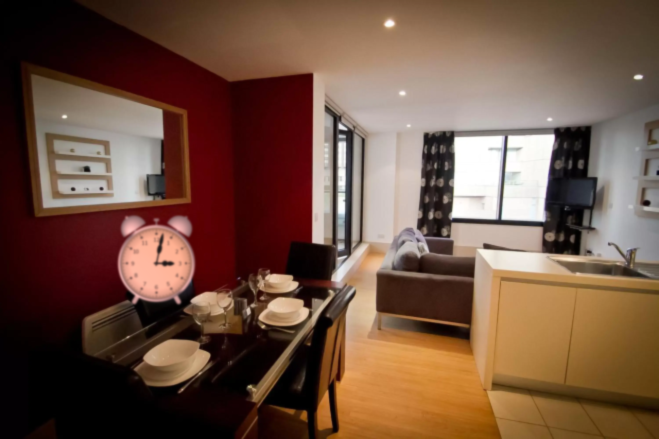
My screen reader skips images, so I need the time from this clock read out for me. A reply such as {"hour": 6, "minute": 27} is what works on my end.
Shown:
{"hour": 3, "minute": 2}
